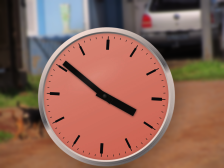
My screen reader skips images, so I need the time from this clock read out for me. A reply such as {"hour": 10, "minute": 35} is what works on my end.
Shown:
{"hour": 3, "minute": 51}
